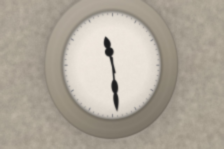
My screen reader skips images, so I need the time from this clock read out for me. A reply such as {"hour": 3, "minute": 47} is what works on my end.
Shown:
{"hour": 11, "minute": 29}
